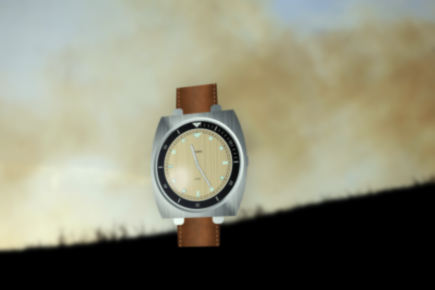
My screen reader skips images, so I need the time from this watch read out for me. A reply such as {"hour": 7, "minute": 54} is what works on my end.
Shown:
{"hour": 11, "minute": 25}
